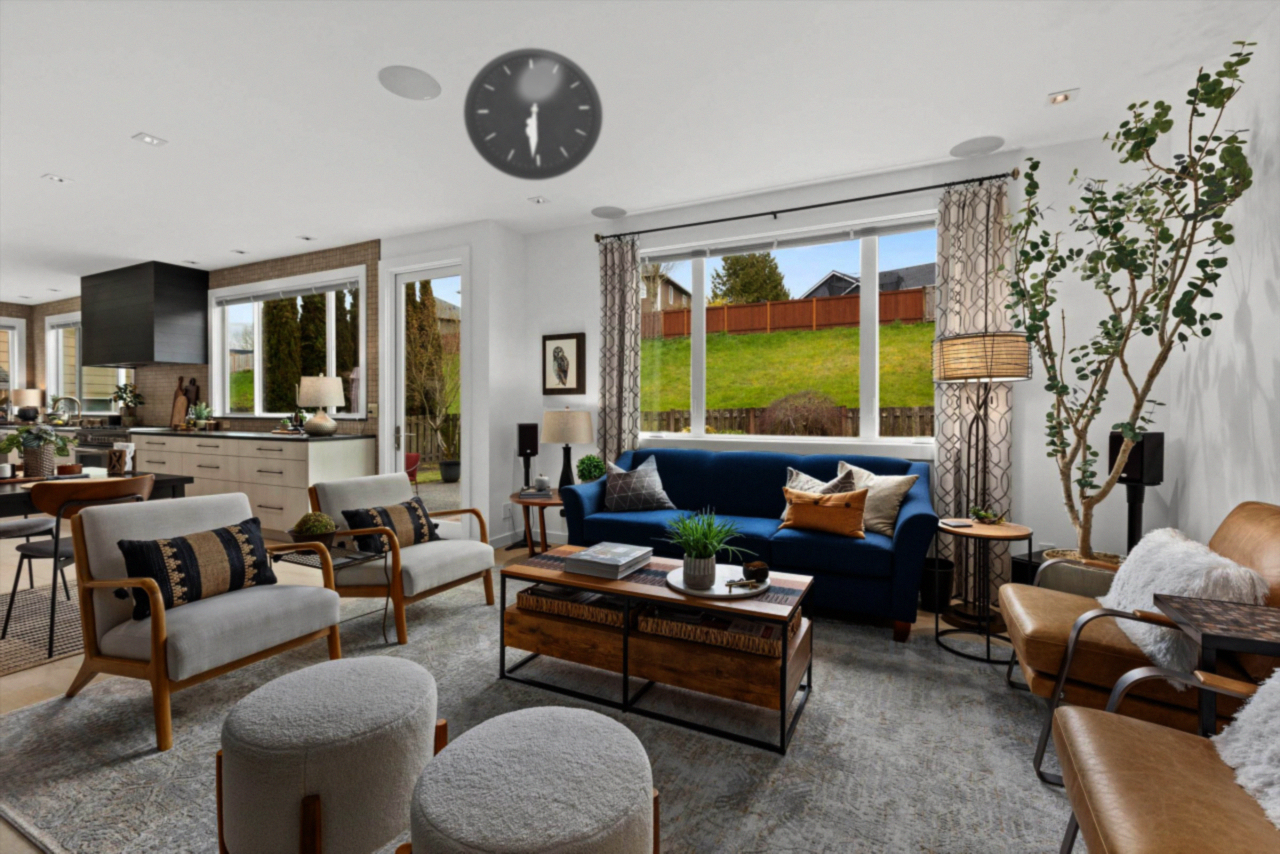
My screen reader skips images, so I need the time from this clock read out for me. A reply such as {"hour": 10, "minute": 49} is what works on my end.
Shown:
{"hour": 6, "minute": 31}
